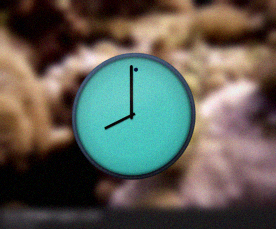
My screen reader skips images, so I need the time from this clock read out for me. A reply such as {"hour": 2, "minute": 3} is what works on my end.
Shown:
{"hour": 7, "minute": 59}
